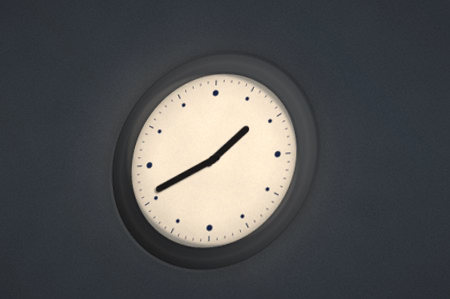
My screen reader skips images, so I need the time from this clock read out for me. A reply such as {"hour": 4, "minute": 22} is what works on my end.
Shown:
{"hour": 1, "minute": 41}
